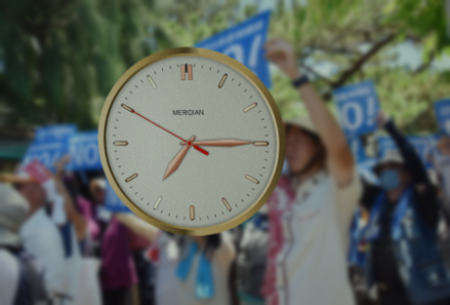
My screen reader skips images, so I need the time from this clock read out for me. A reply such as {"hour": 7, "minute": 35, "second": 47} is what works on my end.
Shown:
{"hour": 7, "minute": 14, "second": 50}
